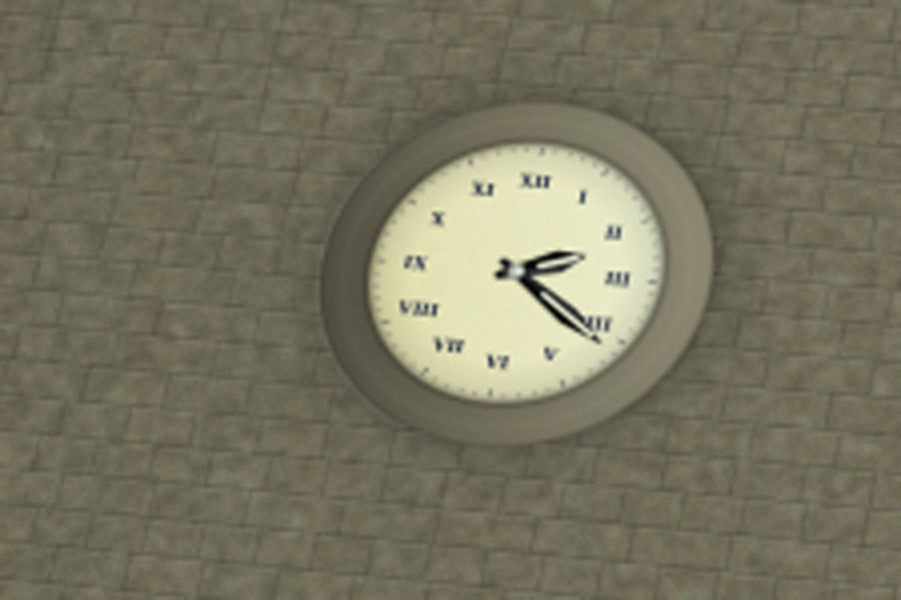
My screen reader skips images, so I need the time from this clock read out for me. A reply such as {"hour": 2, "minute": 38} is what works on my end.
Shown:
{"hour": 2, "minute": 21}
